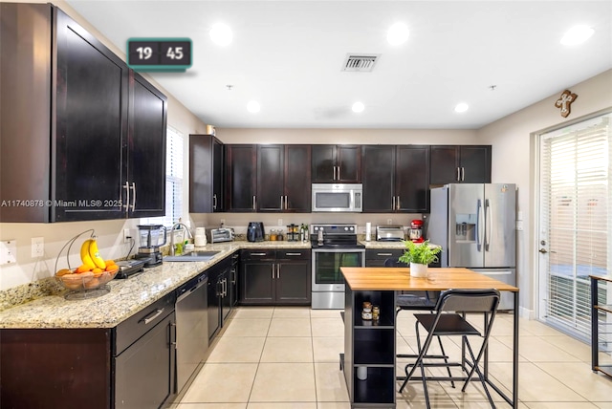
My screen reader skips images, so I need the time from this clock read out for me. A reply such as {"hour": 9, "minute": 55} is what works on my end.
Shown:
{"hour": 19, "minute": 45}
